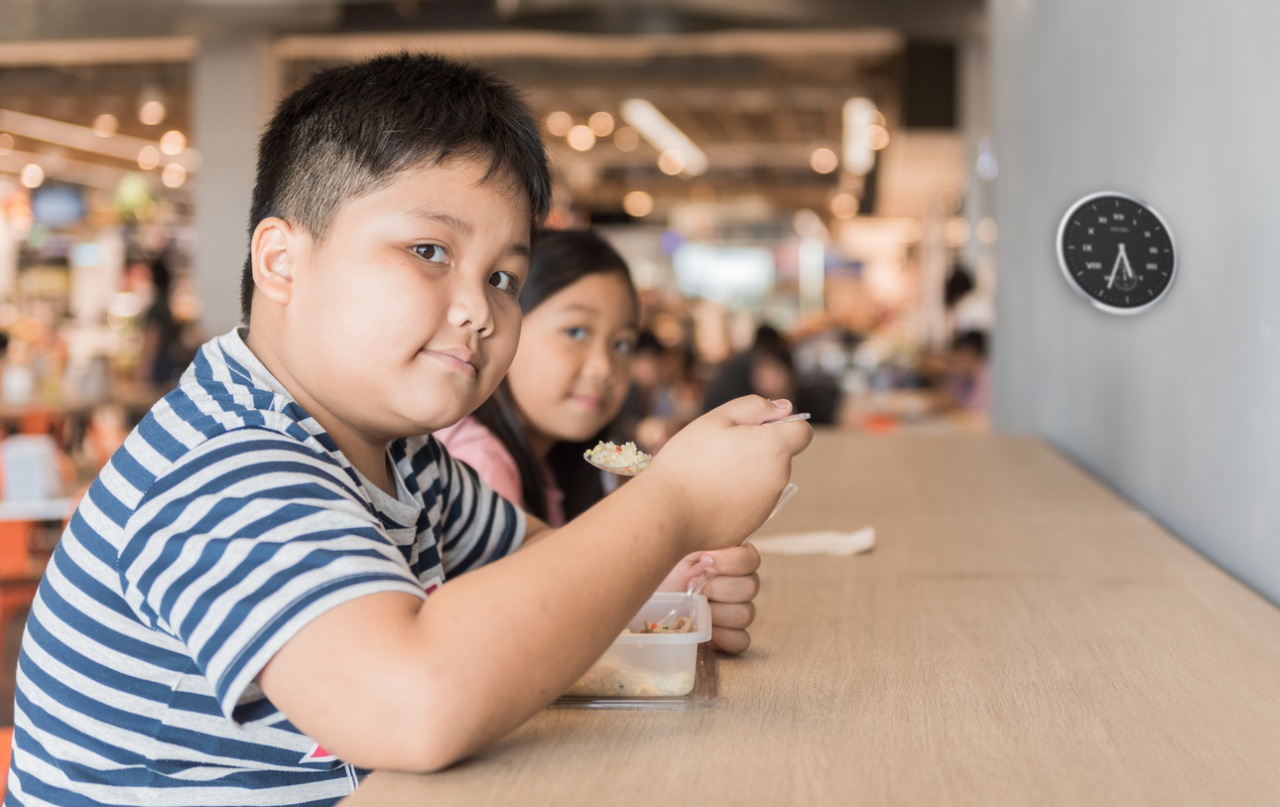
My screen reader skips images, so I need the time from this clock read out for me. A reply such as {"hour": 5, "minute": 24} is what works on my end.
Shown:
{"hour": 5, "minute": 34}
